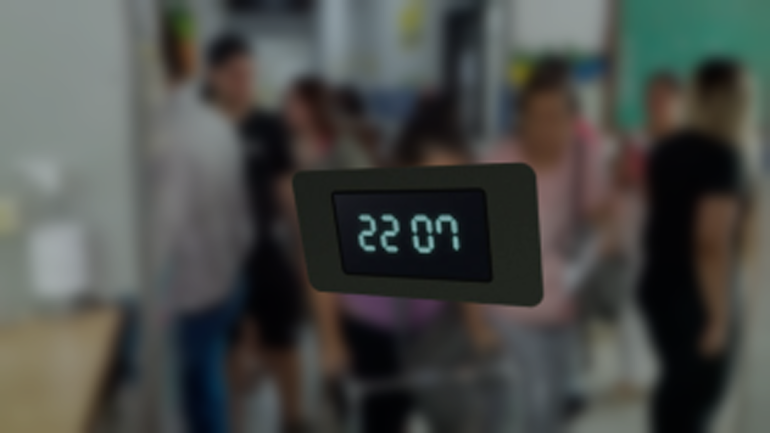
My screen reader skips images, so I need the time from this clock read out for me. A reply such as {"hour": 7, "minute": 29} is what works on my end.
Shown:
{"hour": 22, "minute": 7}
